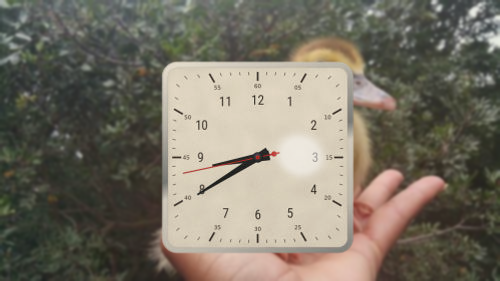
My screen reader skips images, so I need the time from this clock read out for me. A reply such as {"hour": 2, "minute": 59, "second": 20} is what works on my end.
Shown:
{"hour": 8, "minute": 39, "second": 43}
